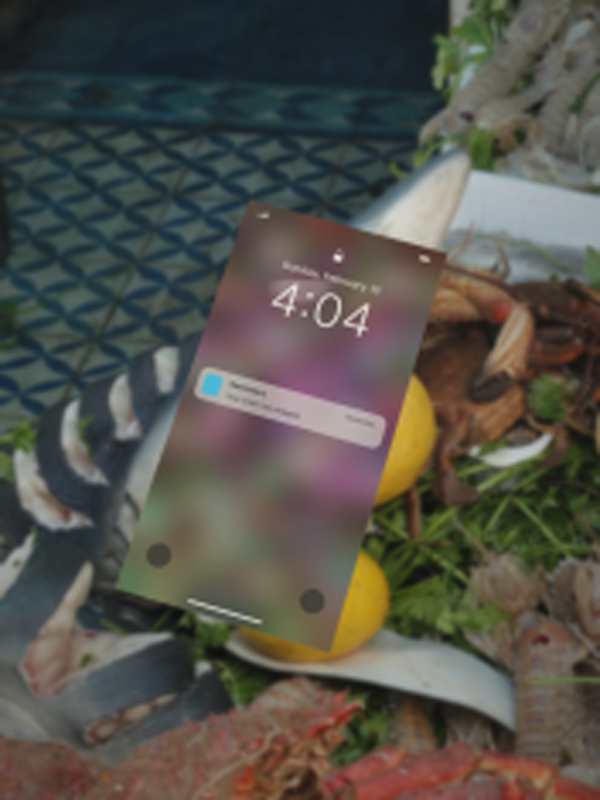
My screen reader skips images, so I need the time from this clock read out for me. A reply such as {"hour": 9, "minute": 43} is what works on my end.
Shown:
{"hour": 4, "minute": 4}
